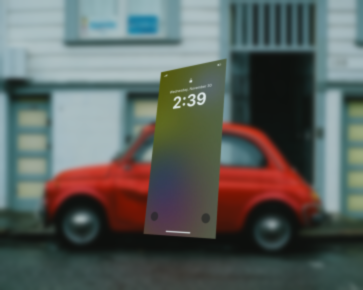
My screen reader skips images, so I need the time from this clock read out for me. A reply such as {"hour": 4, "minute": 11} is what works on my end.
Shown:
{"hour": 2, "minute": 39}
